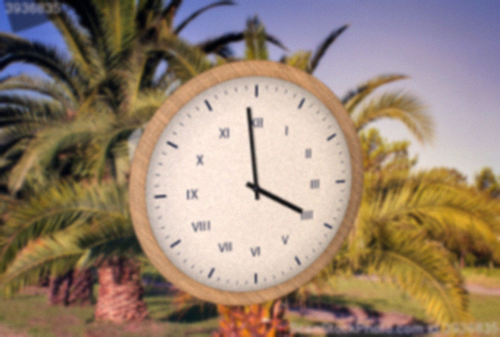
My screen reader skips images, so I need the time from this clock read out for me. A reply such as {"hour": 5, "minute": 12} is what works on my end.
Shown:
{"hour": 3, "minute": 59}
